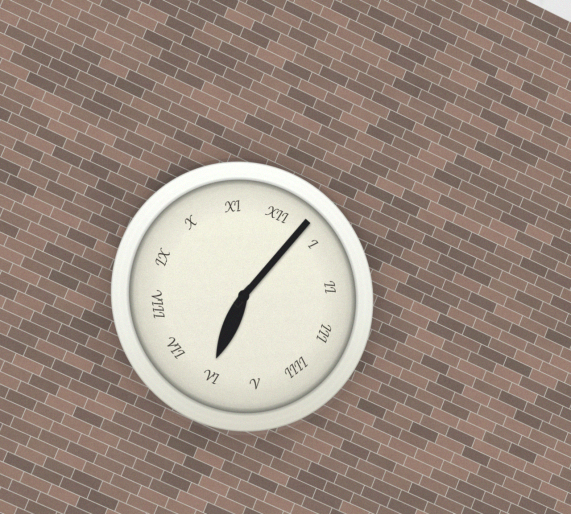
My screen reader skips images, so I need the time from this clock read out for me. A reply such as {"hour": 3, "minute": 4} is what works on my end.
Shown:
{"hour": 6, "minute": 3}
